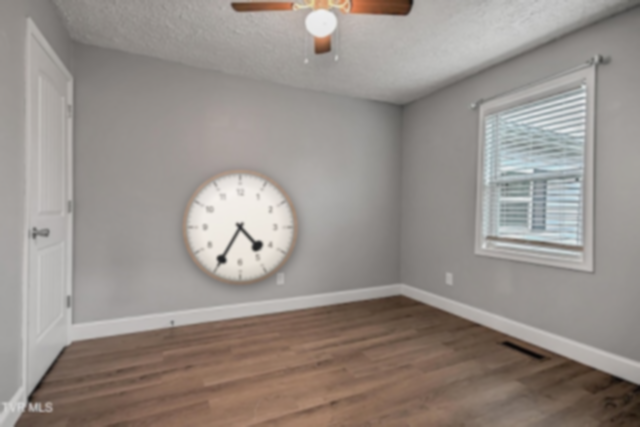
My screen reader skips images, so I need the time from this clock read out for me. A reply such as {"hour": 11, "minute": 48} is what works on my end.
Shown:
{"hour": 4, "minute": 35}
